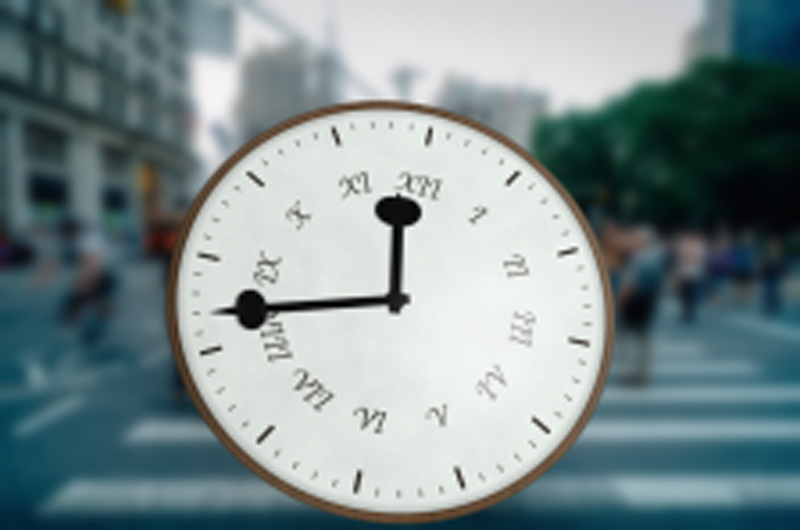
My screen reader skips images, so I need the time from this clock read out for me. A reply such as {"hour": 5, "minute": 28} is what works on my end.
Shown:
{"hour": 11, "minute": 42}
